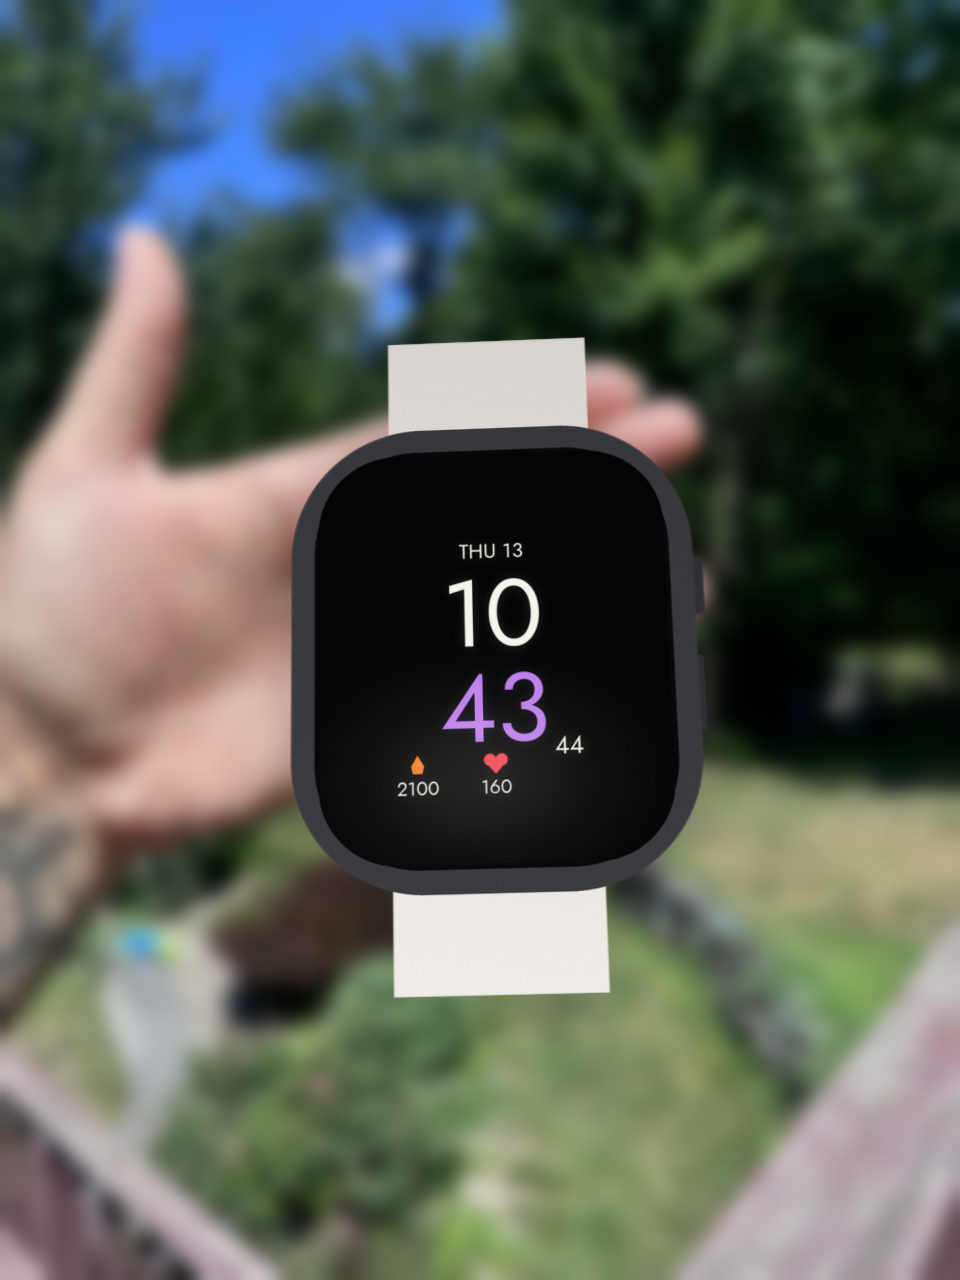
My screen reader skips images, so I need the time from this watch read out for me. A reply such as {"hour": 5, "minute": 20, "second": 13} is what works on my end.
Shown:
{"hour": 10, "minute": 43, "second": 44}
